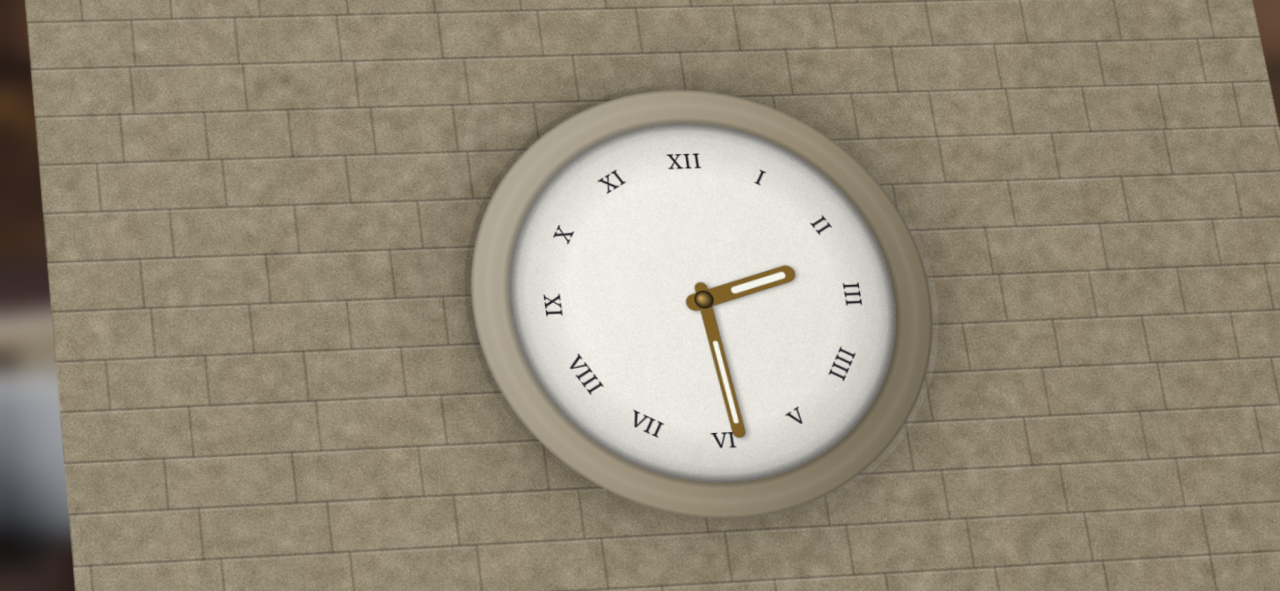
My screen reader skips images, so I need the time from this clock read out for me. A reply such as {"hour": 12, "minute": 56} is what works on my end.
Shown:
{"hour": 2, "minute": 29}
